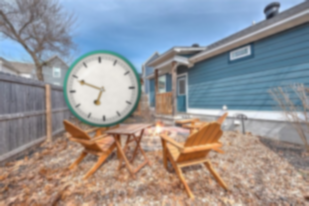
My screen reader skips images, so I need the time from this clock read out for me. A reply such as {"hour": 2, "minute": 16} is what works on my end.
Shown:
{"hour": 6, "minute": 49}
